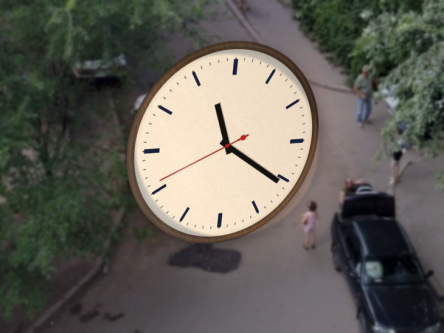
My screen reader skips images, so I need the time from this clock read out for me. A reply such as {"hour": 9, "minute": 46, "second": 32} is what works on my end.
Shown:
{"hour": 11, "minute": 20, "second": 41}
